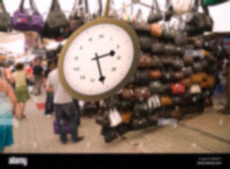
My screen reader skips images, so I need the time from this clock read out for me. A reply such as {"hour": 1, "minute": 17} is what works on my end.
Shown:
{"hour": 2, "minute": 26}
